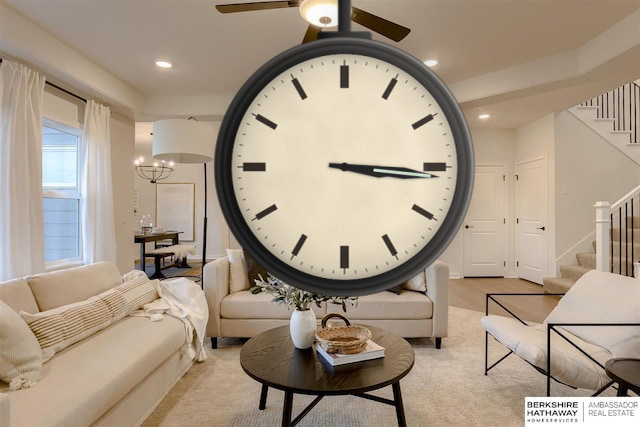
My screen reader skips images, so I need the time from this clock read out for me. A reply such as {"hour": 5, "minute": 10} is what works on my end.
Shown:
{"hour": 3, "minute": 16}
